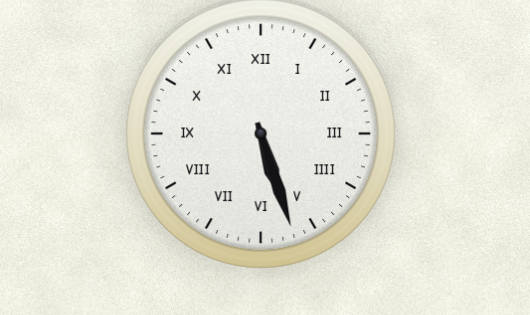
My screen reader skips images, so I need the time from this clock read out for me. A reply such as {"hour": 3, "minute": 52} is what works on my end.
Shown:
{"hour": 5, "minute": 27}
